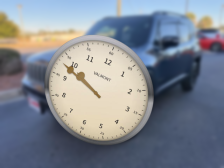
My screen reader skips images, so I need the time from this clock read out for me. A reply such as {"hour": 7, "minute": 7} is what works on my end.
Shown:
{"hour": 9, "minute": 48}
